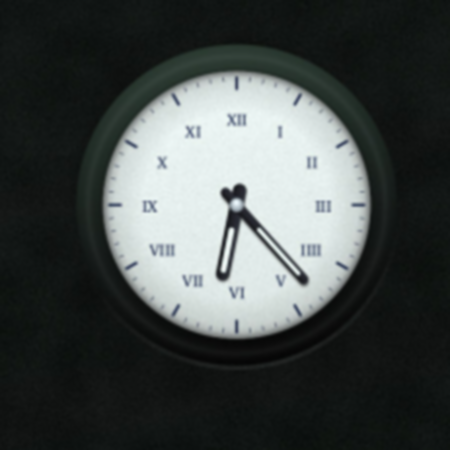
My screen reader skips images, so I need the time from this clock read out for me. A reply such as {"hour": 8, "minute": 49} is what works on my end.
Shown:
{"hour": 6, "minute": 23}
